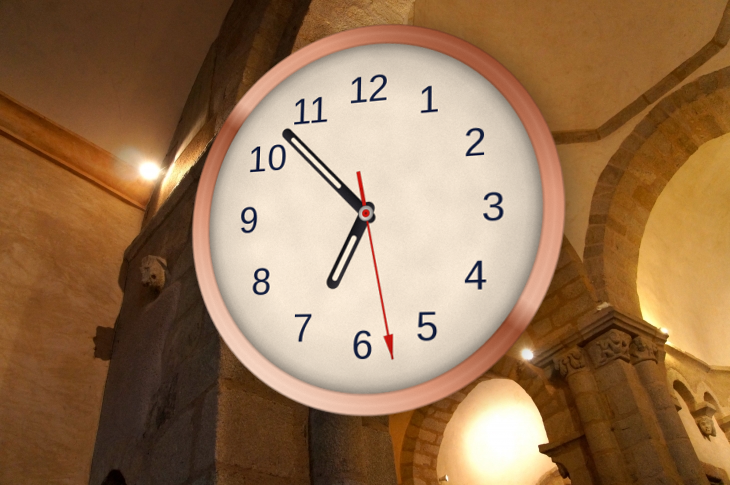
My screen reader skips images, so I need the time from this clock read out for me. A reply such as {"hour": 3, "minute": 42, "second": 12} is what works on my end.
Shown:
{"hour": 6, "minute": 52, "second": 28}
